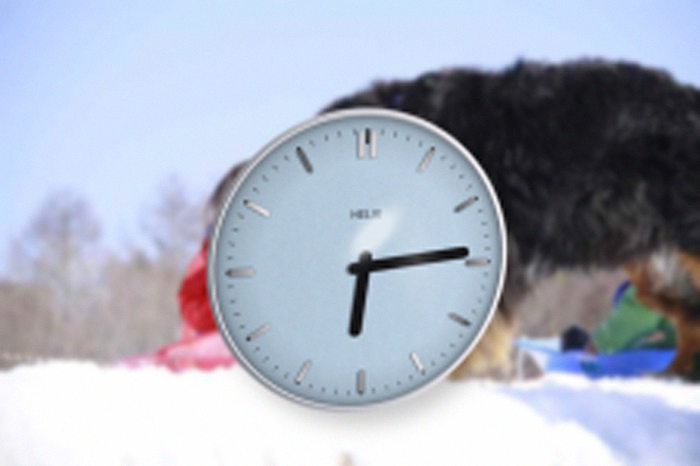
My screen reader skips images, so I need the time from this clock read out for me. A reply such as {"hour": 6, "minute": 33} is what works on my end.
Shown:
{"hour": 6, "minute": 14}
